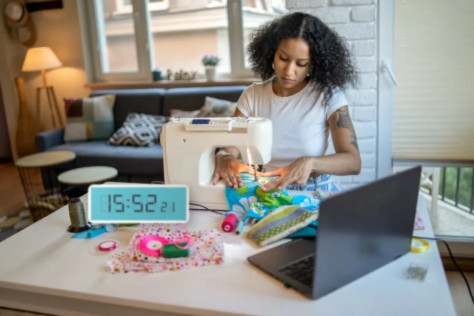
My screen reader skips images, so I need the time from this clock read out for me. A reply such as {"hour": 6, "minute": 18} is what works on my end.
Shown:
{"hour": 15, "minute": 52}
